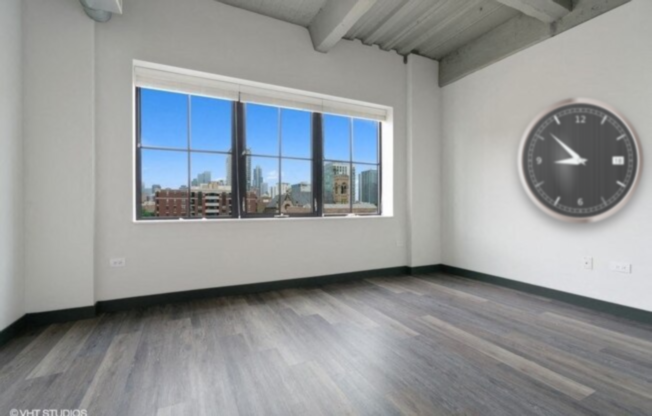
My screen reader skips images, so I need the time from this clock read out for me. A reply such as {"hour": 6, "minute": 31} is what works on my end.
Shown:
{"hour": 8, "minute": 52}
